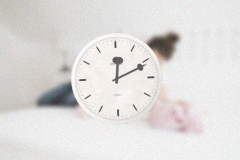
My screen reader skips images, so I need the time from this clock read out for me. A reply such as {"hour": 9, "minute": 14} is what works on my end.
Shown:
{"hour": 12, "minute": 11}
